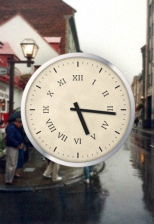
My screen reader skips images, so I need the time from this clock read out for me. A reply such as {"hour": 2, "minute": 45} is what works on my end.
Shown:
{"hour": 5, "minute": 16}
